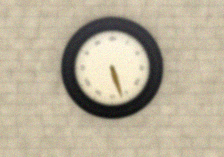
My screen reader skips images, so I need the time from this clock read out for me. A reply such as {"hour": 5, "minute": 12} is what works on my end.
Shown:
{"hour": 5, "minute": 27}
